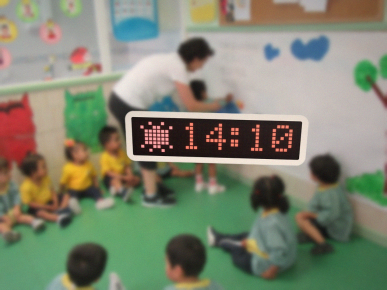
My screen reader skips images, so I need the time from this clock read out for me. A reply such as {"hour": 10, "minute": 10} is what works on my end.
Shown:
{"hour": 14, "minute": 10}
